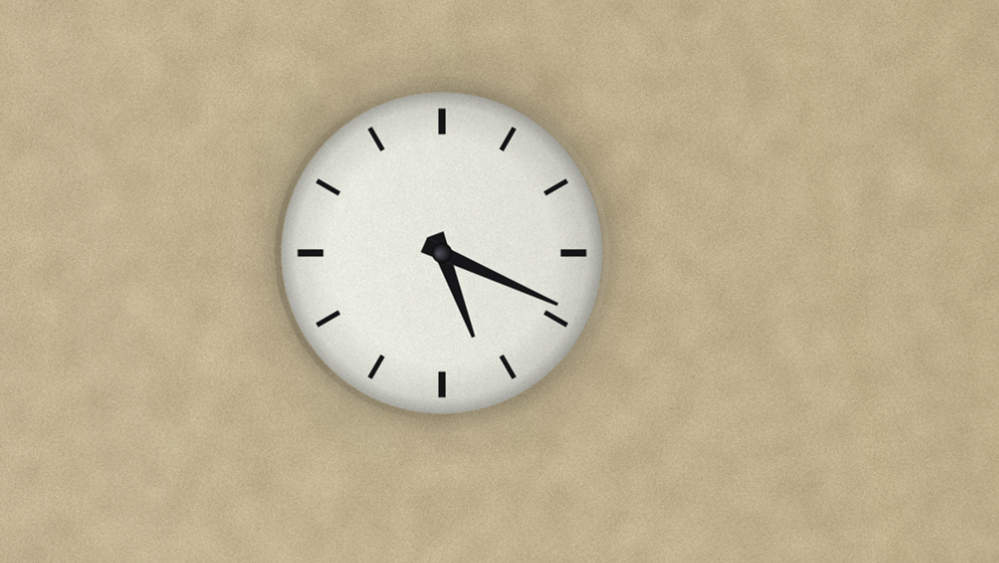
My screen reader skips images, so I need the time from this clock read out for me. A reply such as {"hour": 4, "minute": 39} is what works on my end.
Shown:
{"hour": 5, "minute": 19}
